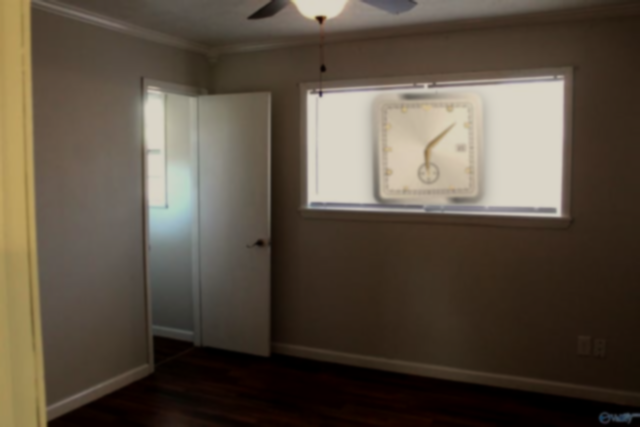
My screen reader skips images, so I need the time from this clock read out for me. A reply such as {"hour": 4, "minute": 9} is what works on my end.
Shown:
{"hour": 6, "minute": 8}
